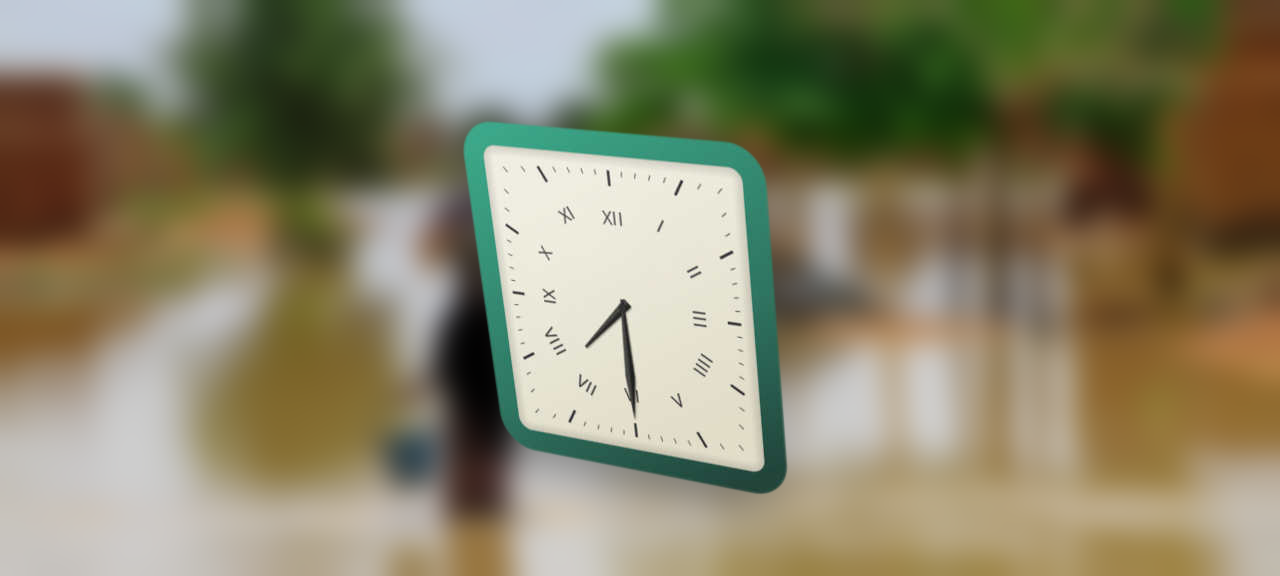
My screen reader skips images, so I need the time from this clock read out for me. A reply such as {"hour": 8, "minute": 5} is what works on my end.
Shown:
{"hour": 7, "minute": 30}
